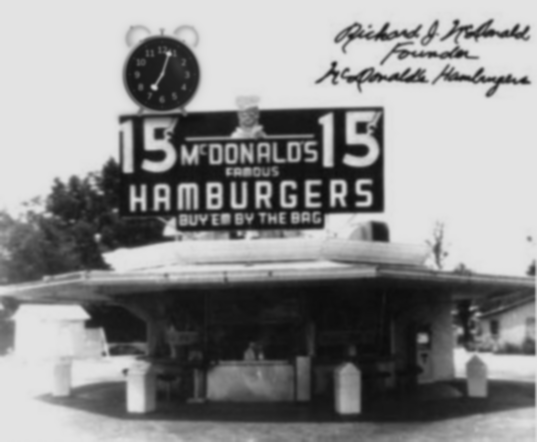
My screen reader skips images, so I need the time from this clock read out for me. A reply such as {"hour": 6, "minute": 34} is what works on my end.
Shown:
{"hour": 7, "minute": 3}
